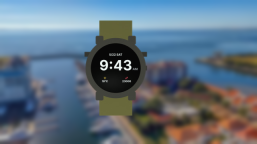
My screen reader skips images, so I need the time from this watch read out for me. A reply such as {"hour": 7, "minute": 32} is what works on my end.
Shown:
{"hour": 9, "minute": 43}
